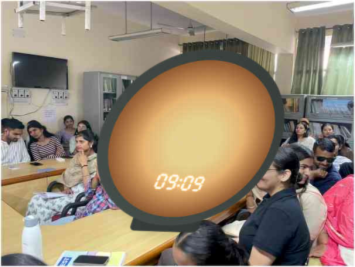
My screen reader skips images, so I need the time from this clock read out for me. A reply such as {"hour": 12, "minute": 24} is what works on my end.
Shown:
{"hour": 9, "minute": 9}
